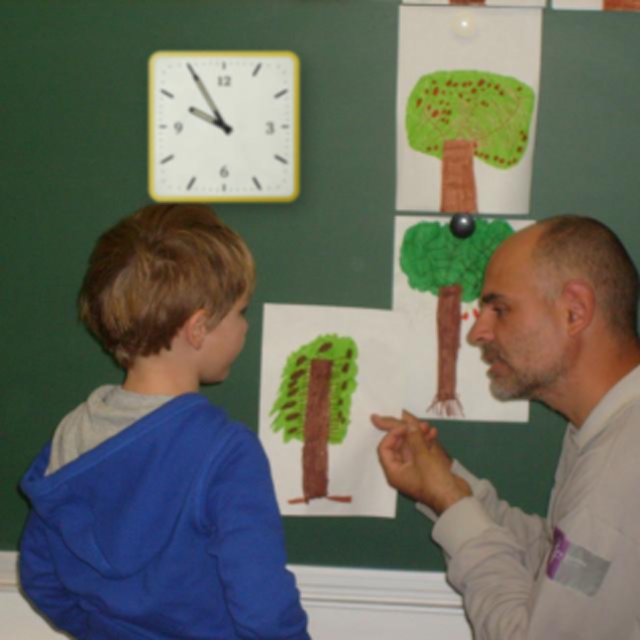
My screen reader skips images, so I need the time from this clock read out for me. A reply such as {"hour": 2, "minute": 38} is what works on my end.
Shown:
{"hour": 9, "minute": 55}
